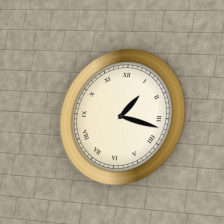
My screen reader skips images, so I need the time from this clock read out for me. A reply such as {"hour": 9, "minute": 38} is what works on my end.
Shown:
{"hour": 1, "minute": 17}
